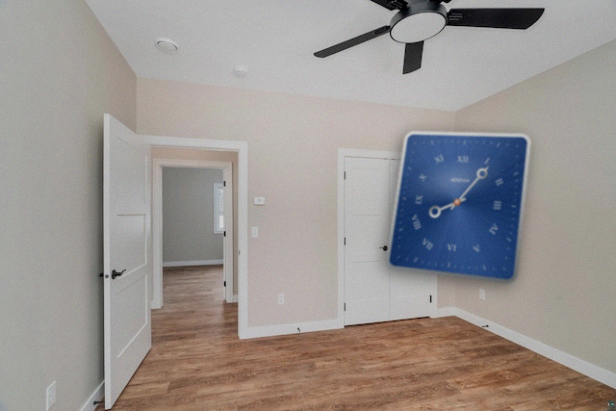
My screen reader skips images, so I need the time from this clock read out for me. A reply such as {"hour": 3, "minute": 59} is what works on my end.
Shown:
{"hour": 8, "minute": 6}
